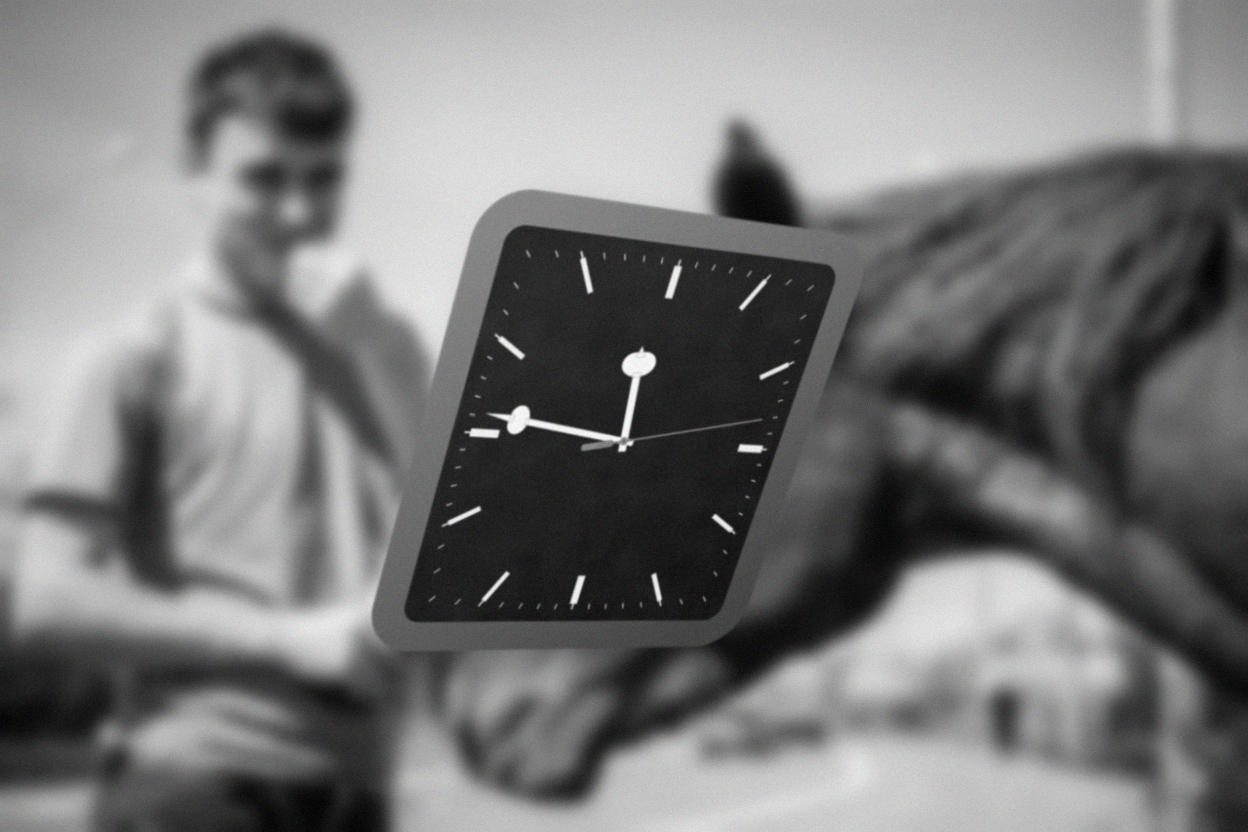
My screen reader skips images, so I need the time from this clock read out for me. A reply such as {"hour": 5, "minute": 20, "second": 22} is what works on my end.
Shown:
{"hour": 11, "minute": 46, "second": 13}
